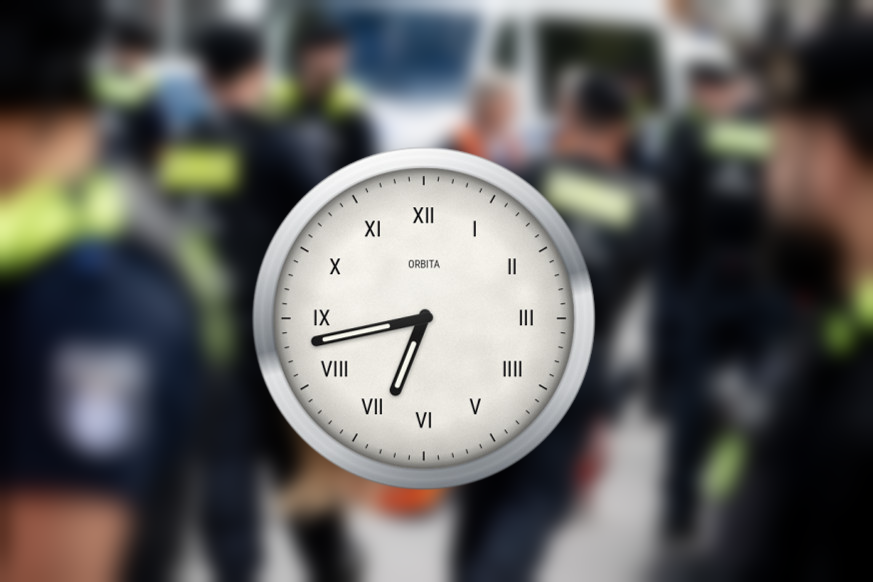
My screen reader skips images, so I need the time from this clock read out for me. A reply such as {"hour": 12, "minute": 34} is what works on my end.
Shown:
{"hour": 6, "minute": 43}
